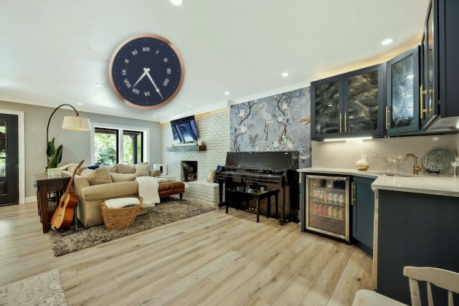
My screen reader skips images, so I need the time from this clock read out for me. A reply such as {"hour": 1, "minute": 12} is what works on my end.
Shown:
{"hour": 7, "minute": 25}
